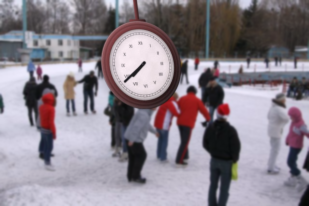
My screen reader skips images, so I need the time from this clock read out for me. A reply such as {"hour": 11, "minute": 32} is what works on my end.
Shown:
{"hour": 7, "minute": 39}
